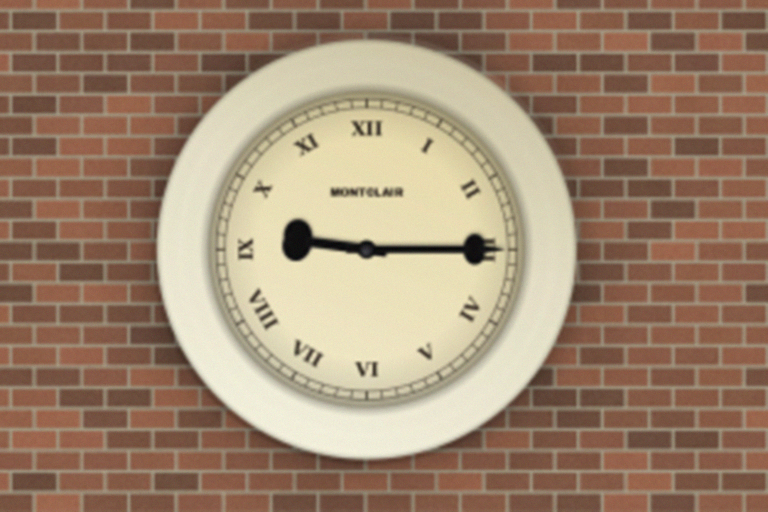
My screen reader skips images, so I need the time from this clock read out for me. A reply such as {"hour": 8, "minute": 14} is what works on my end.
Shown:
{"hour": 9, "minute": 15}
